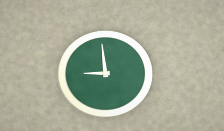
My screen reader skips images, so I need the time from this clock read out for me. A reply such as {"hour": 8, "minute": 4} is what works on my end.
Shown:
{"hour": 8, "minute": 59}
